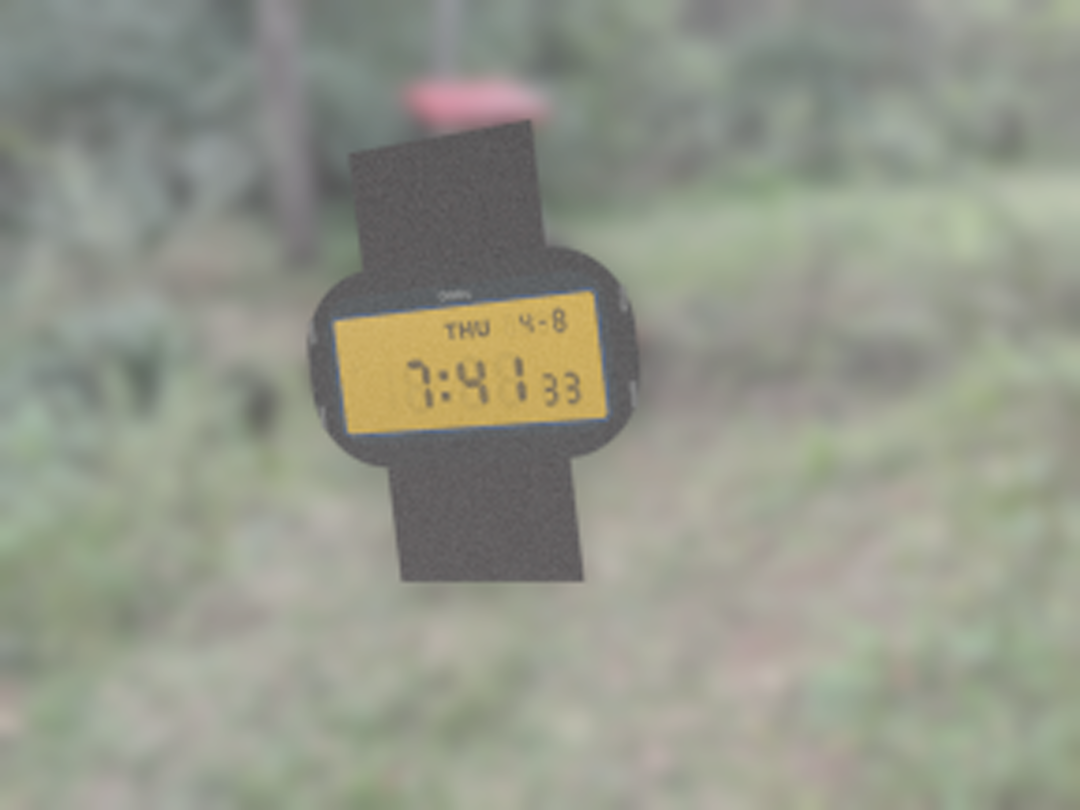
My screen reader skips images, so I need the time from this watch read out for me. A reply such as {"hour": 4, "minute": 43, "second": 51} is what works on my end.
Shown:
{"hour": 7, "minute": 41, "second": 33}
